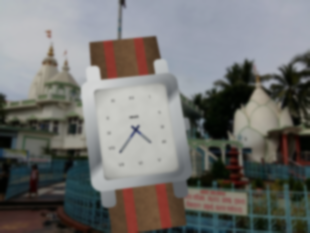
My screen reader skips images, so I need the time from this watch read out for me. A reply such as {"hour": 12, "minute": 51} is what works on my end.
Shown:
{"hour": 4, "minute": 37}
